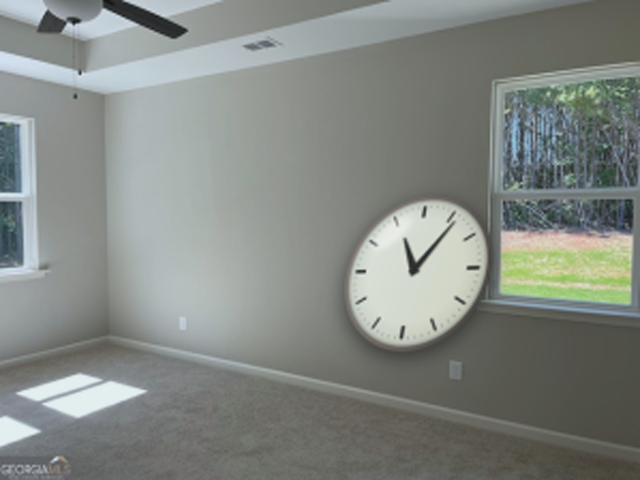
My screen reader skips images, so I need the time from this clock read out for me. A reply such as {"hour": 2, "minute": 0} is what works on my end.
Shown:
{"hour": 11, "minute": 6}
